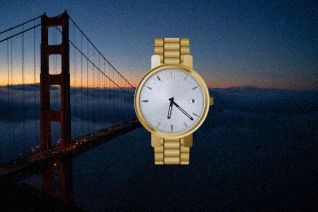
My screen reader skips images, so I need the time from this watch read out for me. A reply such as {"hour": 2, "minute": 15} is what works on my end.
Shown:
{"hour": 6, "minute": 22}
